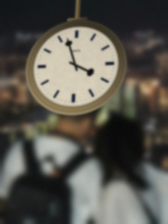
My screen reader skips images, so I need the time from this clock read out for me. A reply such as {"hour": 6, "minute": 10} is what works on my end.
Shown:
{"hour": 3, "minute": 57}
